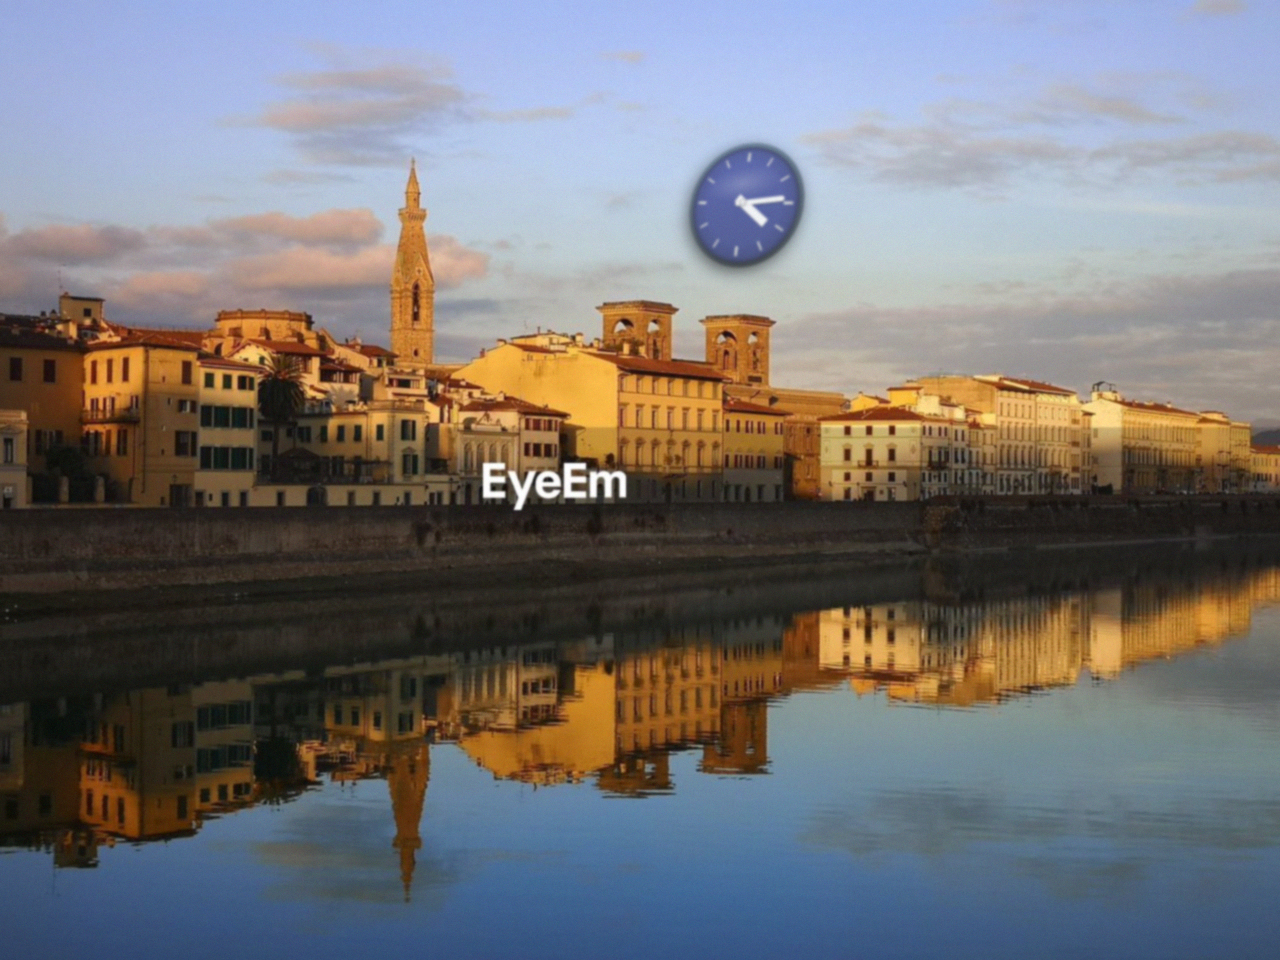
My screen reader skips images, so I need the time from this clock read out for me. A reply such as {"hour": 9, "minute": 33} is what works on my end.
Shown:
{"hour": 4, "minute": 14}
